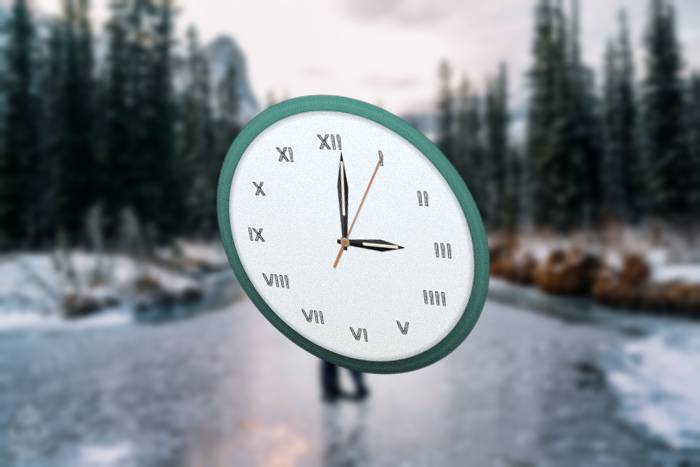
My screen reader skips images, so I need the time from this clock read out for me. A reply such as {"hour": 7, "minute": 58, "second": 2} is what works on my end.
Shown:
{"hour": 3, "minute": 1, "second": 5}
